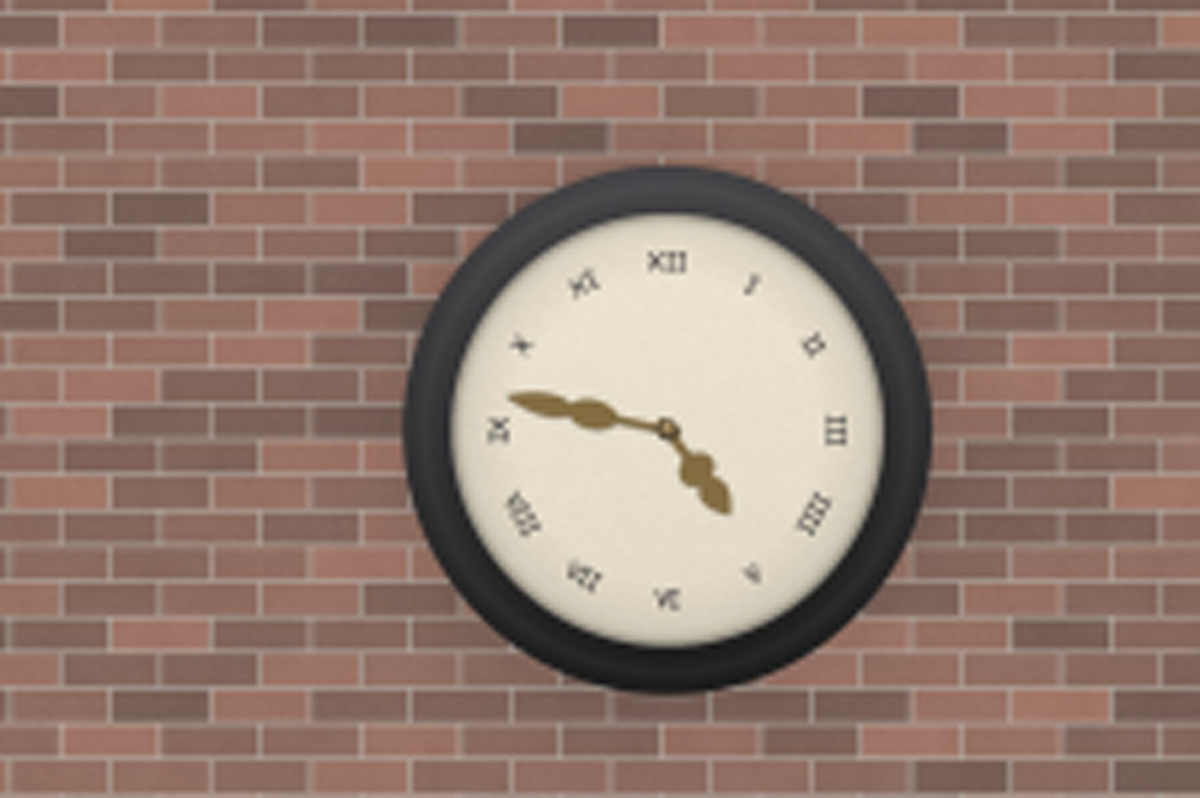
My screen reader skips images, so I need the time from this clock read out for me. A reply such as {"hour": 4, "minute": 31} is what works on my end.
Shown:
{"hour": 4, "minute": 47}
